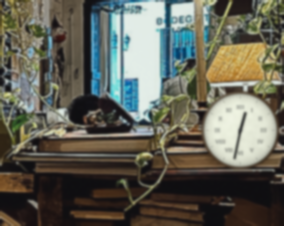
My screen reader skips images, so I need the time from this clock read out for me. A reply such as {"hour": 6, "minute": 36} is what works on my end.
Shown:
{"hour": 12, "minute": 32}
